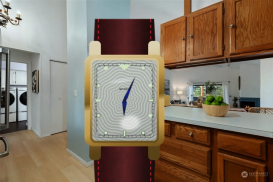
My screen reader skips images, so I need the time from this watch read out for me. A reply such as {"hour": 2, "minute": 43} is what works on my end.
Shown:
{"hour": 6, "minute": 4}
